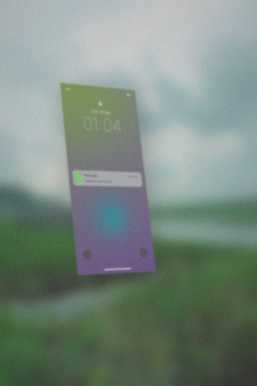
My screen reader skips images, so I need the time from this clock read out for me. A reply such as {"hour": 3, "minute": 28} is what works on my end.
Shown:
{"hour": 1, "minute": 4}
